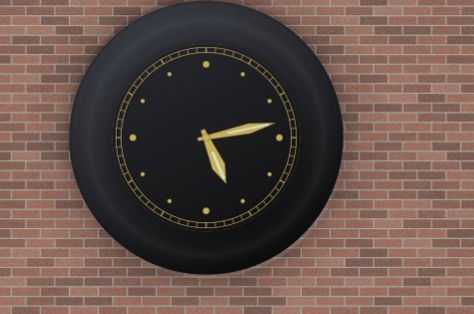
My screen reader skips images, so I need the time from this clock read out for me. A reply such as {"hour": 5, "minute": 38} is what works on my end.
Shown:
{"hour": 5, "minute": 13}
